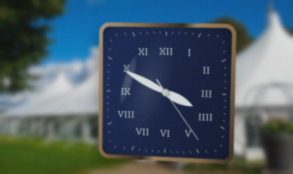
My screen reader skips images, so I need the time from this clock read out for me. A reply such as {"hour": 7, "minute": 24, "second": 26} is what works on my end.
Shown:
{"hour": 3, "minute": 49, "second": 24}
